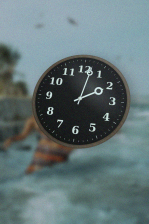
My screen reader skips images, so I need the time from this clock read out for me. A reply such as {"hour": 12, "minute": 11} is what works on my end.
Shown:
{"hour": 2, "minute": 2}
